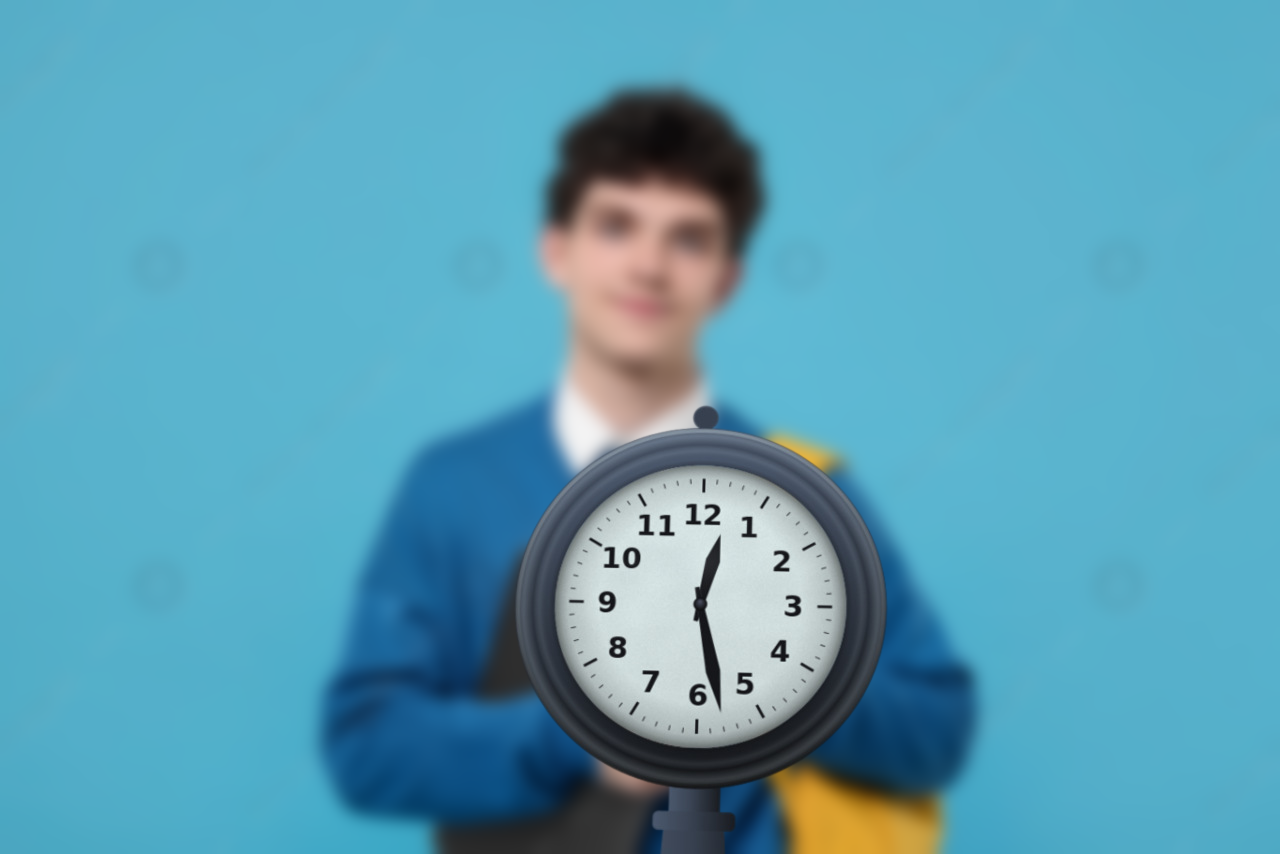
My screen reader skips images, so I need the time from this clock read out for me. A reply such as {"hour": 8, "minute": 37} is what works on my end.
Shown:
{"hour": 12, "minute": 28}
